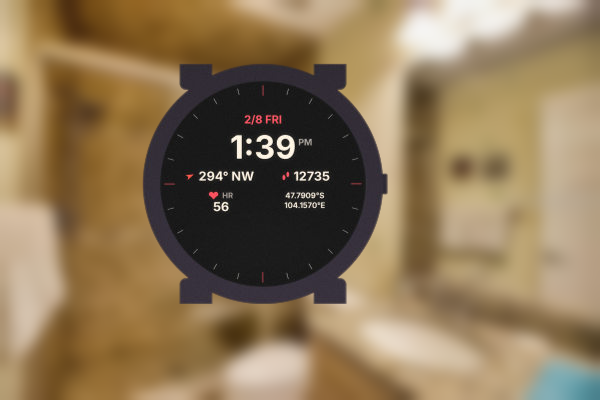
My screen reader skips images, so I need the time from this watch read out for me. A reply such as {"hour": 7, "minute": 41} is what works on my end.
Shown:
{"hour": 1, "minute": 39}
